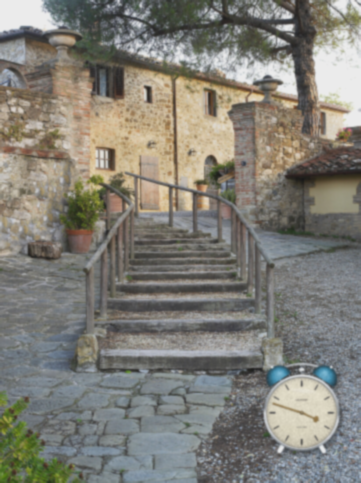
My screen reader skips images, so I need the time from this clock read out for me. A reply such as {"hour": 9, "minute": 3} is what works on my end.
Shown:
{"hour": 3, "minute": 48}
